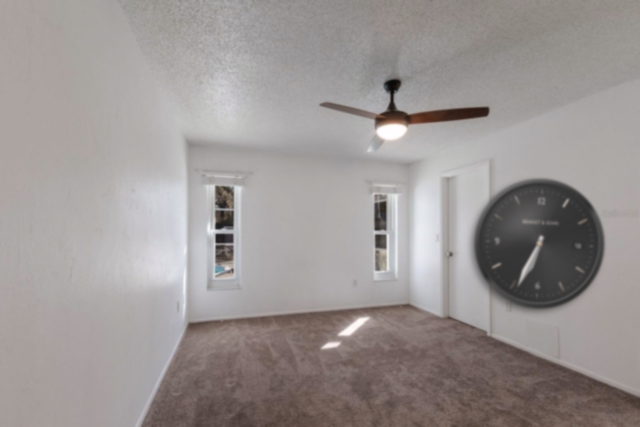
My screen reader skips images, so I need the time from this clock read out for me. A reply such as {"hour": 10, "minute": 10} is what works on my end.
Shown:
{"hour": 6, "minute": 34}
